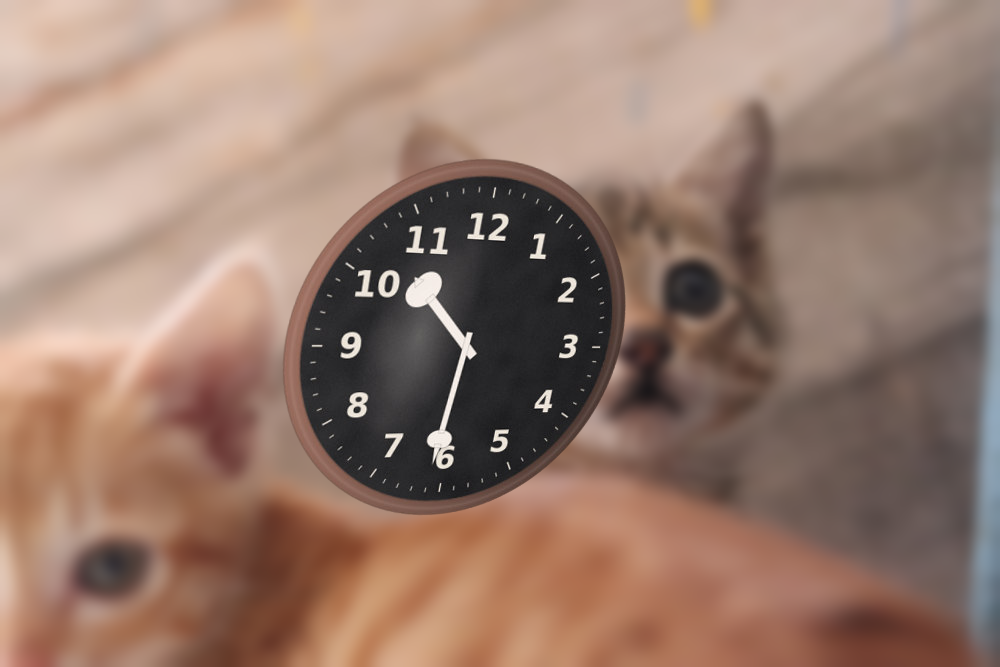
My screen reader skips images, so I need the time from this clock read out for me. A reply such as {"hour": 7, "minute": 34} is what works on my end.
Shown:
{"hour": 10, "minute": 31}
